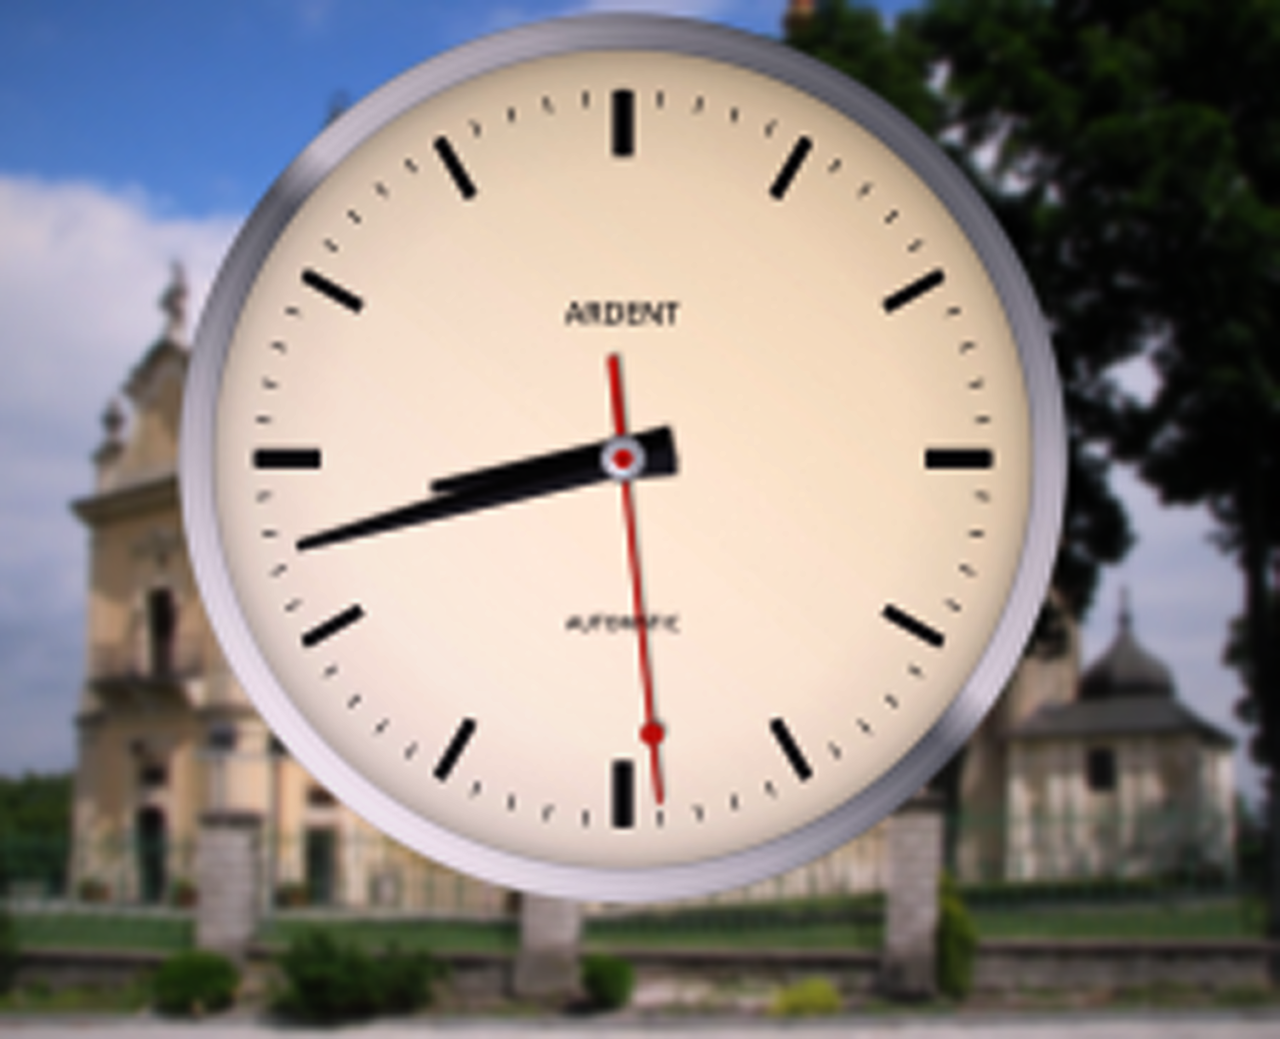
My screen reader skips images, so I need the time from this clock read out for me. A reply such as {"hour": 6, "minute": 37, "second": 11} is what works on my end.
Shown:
{"hour": 8, "minute": 42, "second": 29}
